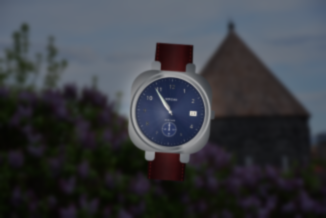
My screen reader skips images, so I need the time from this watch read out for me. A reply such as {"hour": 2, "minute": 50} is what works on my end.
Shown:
{"hour": 10, "minute": 54}
